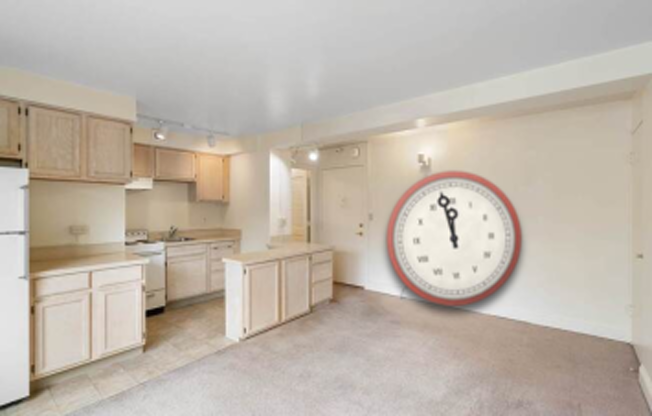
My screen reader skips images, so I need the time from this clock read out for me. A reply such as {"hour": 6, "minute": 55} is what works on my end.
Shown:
{"hour": 11, "minute": 58}
